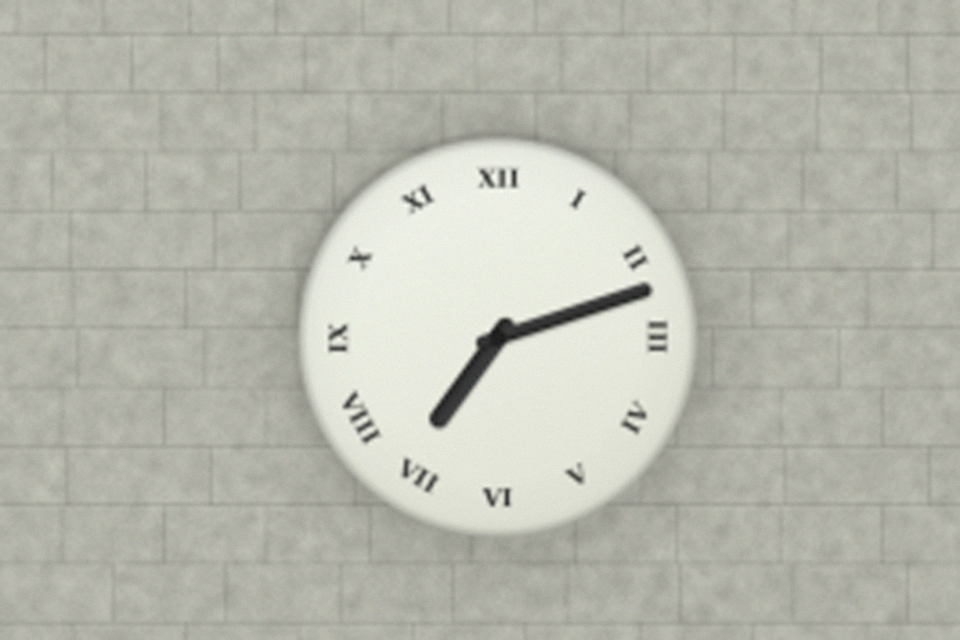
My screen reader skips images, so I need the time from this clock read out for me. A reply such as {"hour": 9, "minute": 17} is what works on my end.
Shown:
{"hour": 7, "minute": 12}
